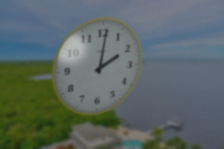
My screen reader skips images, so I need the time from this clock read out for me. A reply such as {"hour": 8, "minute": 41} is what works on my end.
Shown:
{"hour": 2, "minute": 1}
